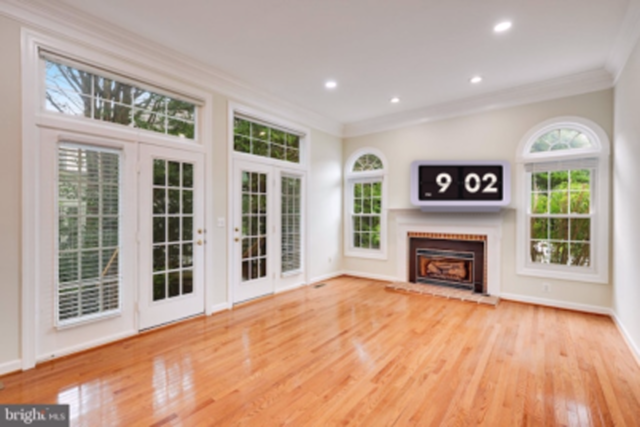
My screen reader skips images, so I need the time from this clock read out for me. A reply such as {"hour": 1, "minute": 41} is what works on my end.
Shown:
{"hour": 9, "minute": 2}
